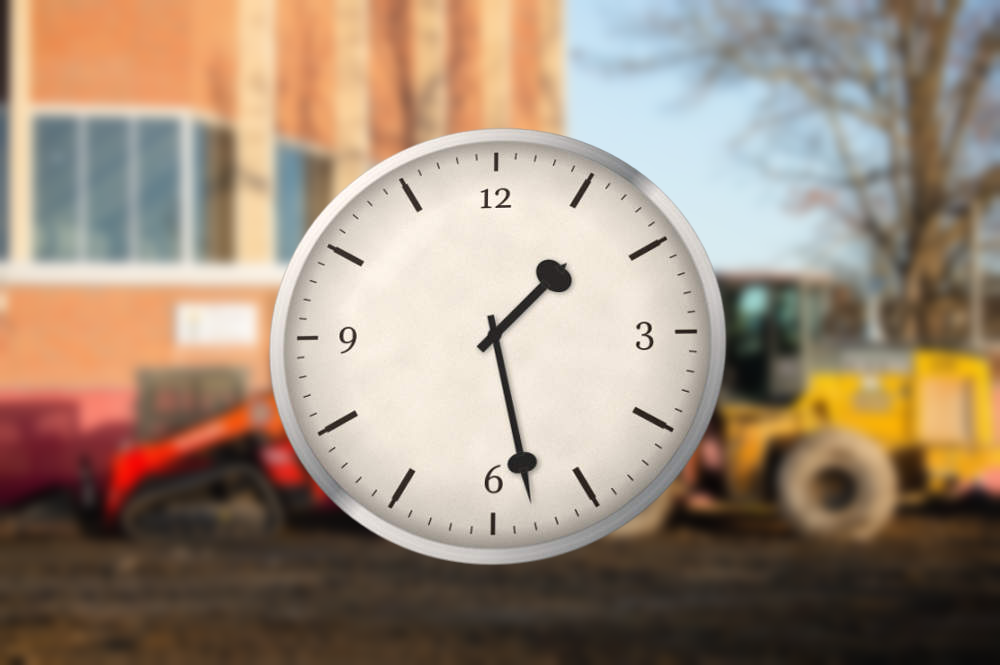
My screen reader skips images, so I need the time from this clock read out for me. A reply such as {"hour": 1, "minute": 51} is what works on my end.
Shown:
{"hour": 1, "minute": 28}
